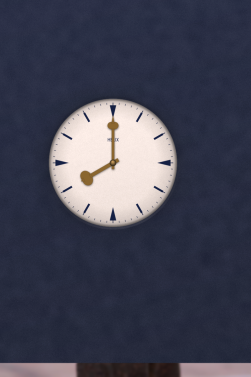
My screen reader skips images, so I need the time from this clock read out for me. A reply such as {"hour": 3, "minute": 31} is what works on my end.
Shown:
{"hour": 8, "minute": 0}
